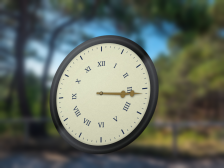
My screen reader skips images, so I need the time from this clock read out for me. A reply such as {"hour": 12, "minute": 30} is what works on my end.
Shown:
{"hour": 3, "minute": 16}
